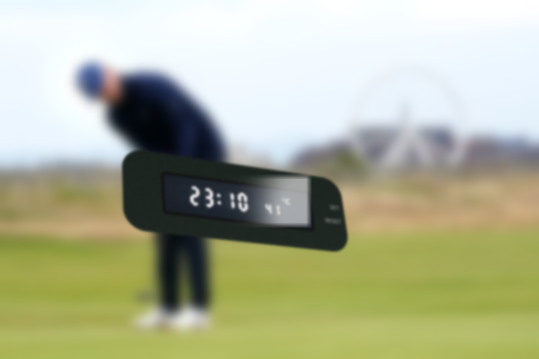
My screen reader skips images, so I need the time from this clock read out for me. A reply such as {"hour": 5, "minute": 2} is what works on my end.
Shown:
{"hour": 23, "minute": 10}
